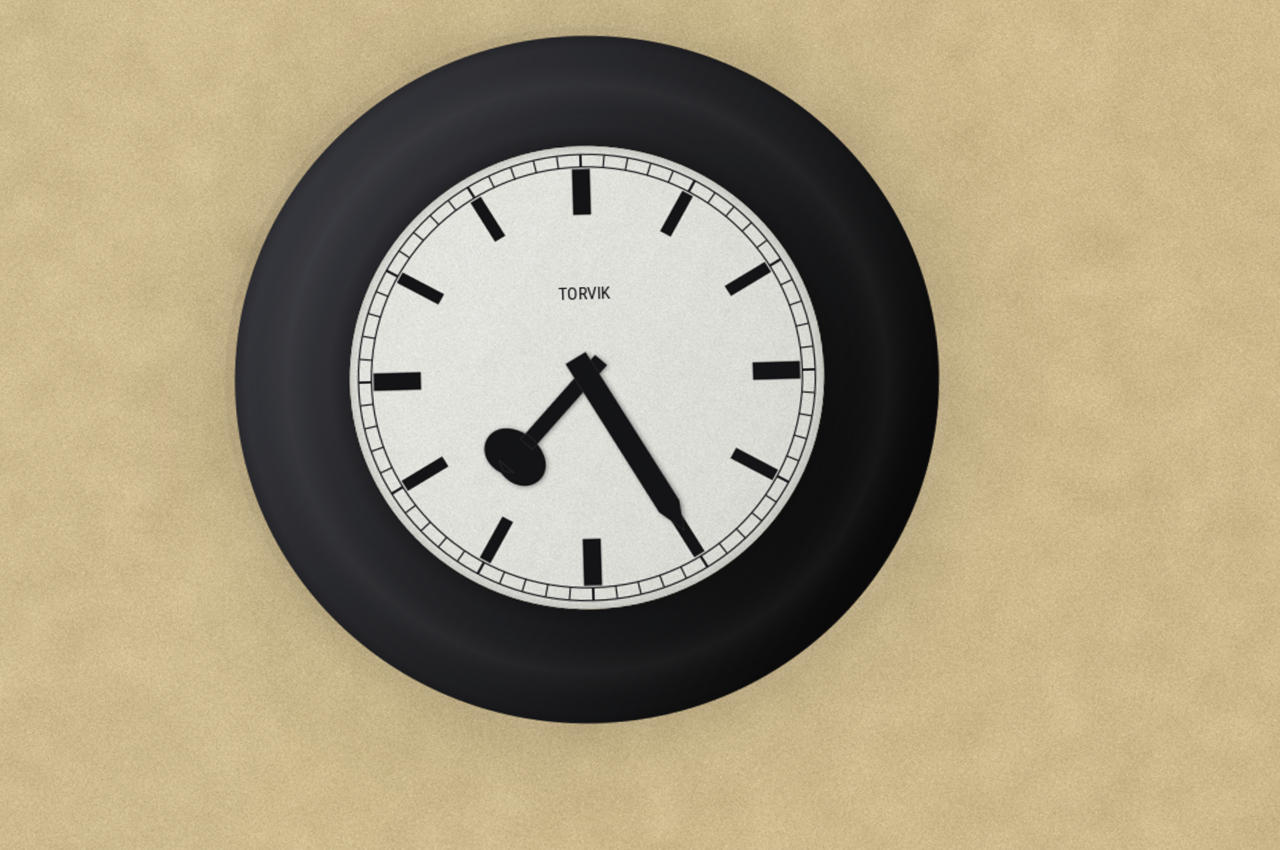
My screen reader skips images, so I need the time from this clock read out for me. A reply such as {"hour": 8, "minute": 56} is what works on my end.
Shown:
{"hour": 7, "minute": 25}
